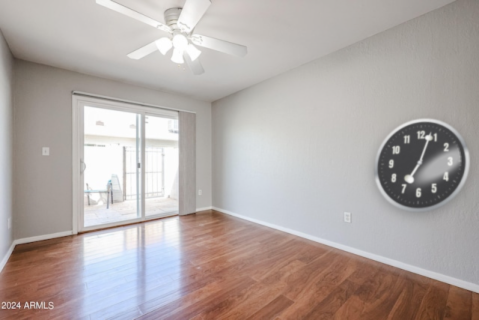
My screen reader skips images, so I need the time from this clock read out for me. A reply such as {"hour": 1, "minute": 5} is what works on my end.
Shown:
{"hour": 7, "minute": 3}
